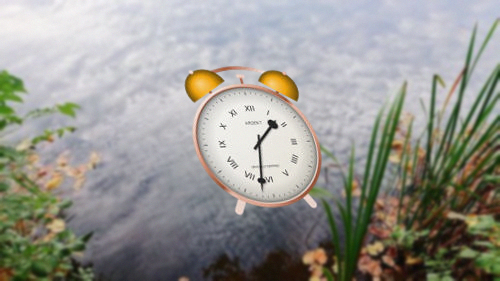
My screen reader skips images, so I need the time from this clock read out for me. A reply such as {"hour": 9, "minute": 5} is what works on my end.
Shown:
{"hour": 1, "minute": 32}
